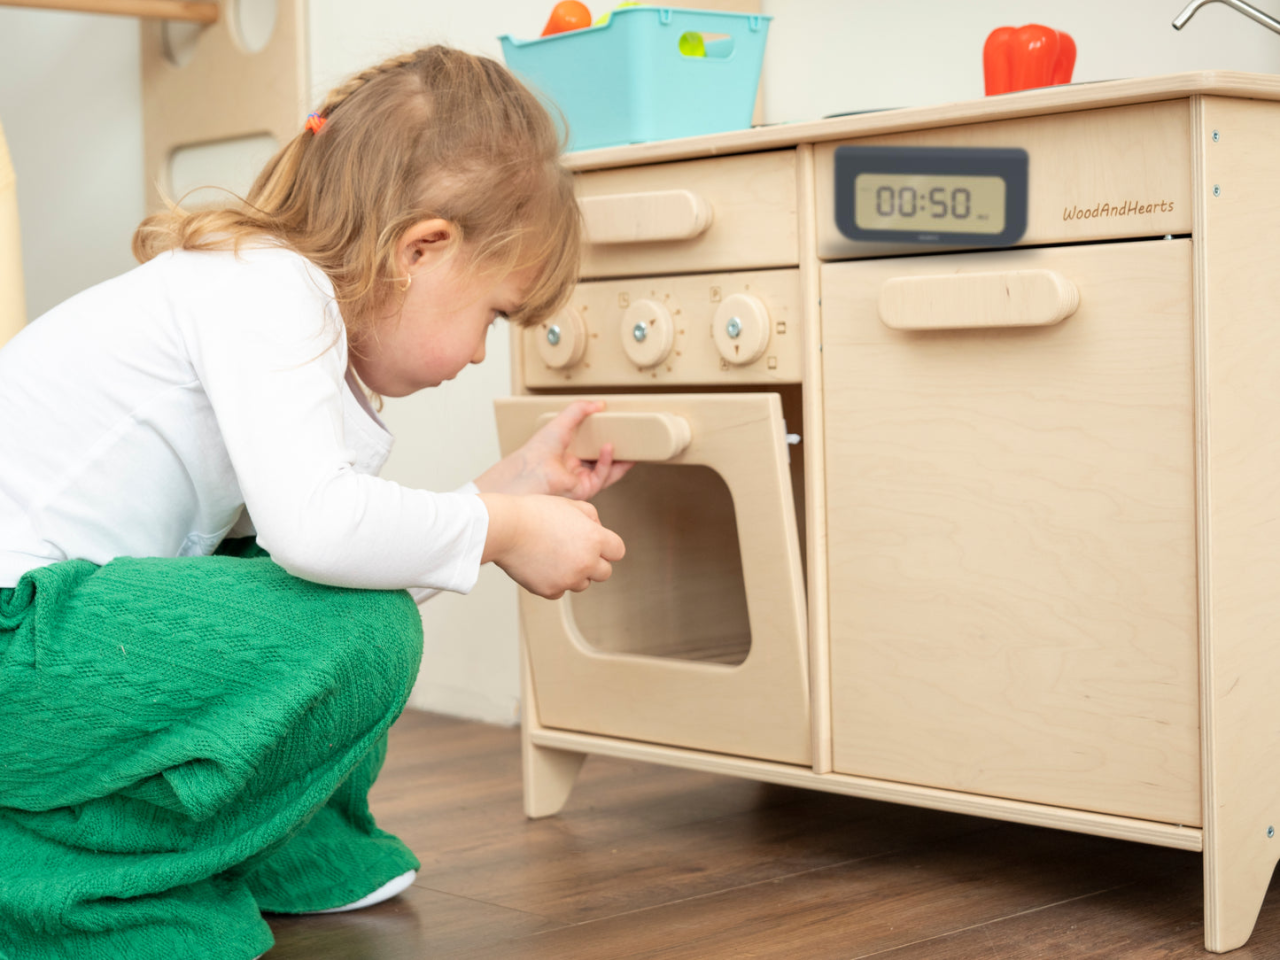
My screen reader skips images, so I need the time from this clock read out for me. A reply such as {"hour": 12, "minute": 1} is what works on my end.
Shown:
{"hour": 0, "minute": 50}
